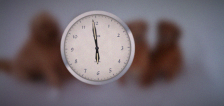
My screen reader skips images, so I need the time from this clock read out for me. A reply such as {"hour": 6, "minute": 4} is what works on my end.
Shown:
{"hour": 5, "minute": 59}
